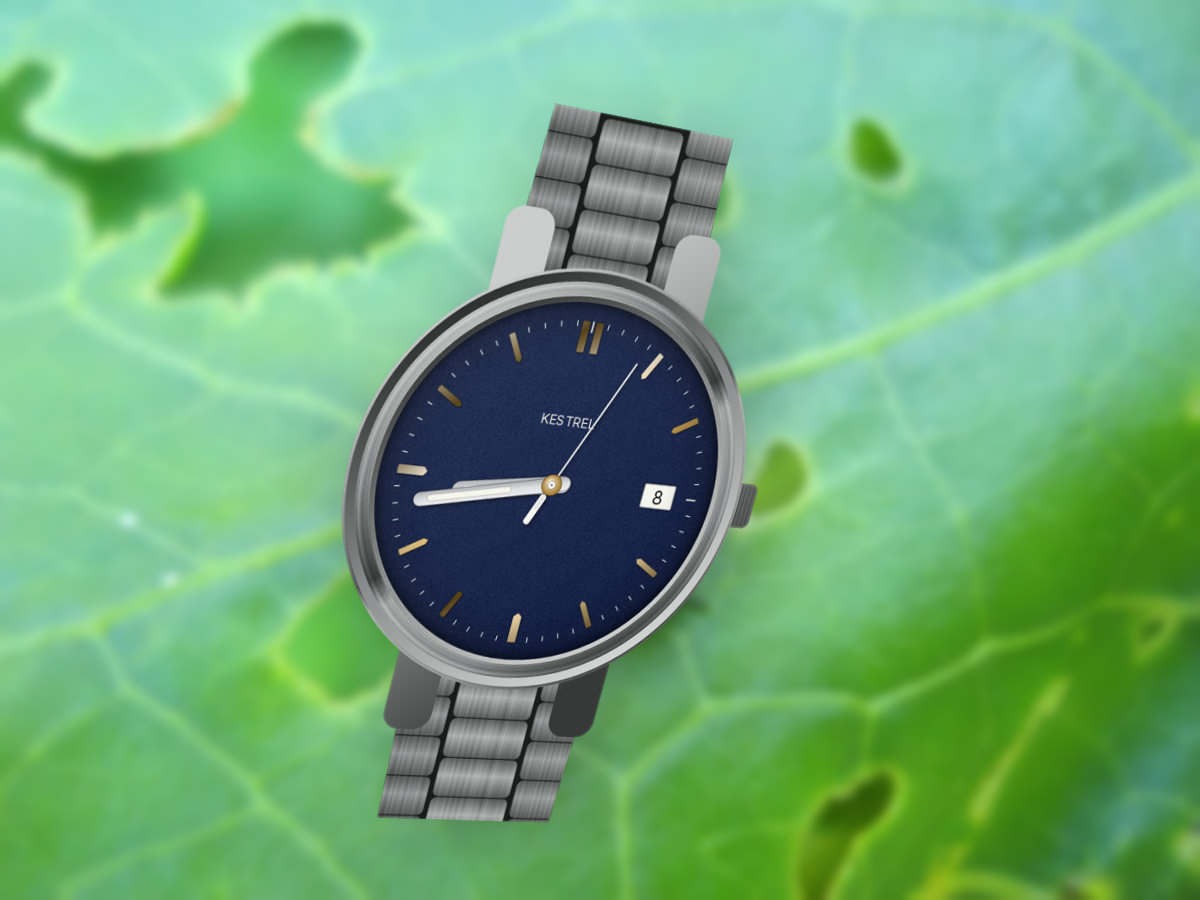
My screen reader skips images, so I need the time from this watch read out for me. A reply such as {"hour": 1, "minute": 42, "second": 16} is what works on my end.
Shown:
{"hour": 8, "minute": 43, "second": 4}
